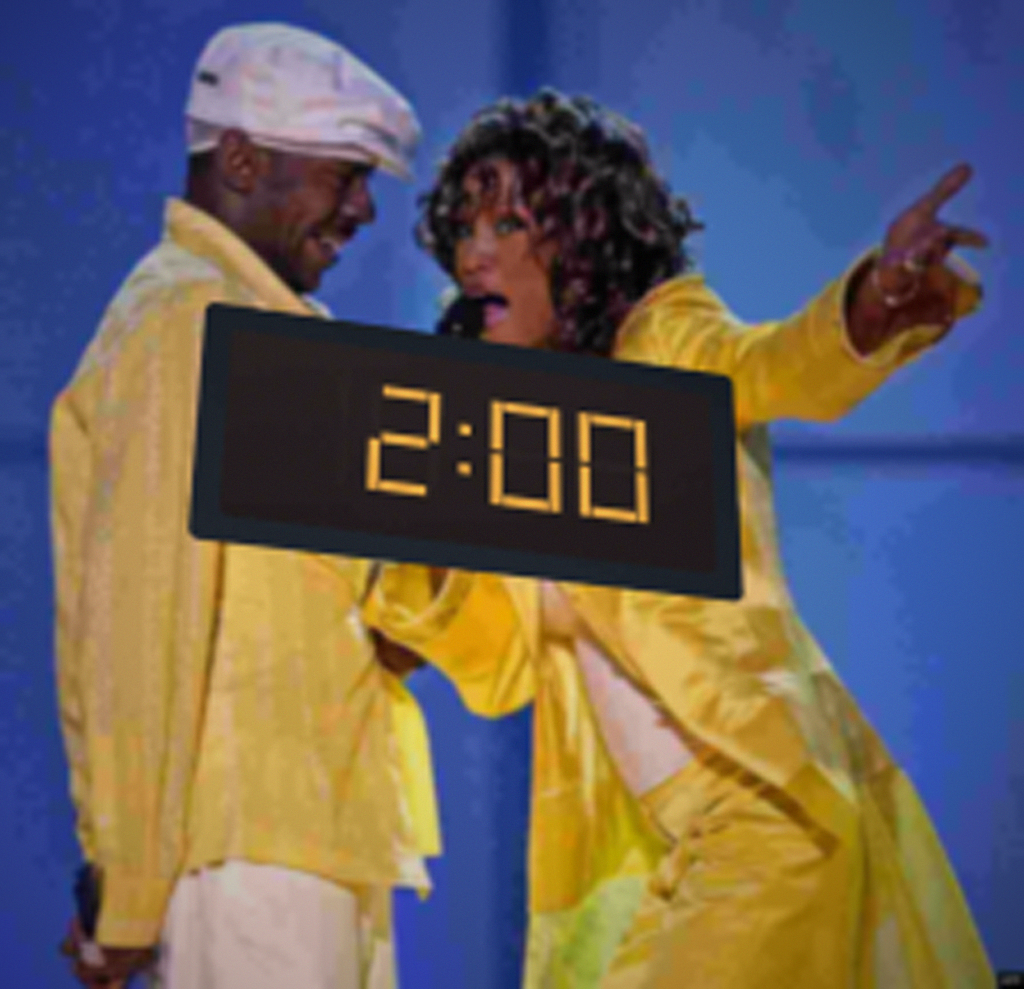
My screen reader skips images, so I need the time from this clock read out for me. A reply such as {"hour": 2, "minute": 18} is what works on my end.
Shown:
{"hour": 2, "minute": 0}
